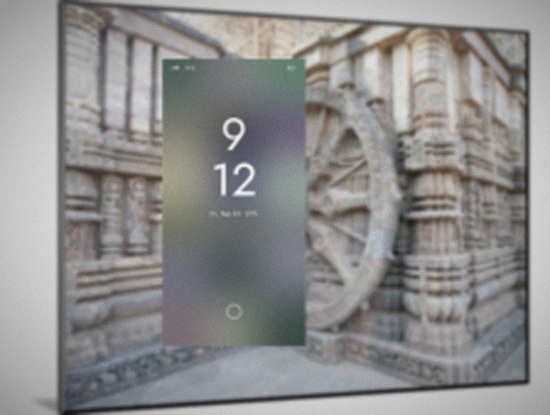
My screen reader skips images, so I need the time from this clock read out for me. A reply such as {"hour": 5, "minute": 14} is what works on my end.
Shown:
{"hour": 9, "minute": 12}
